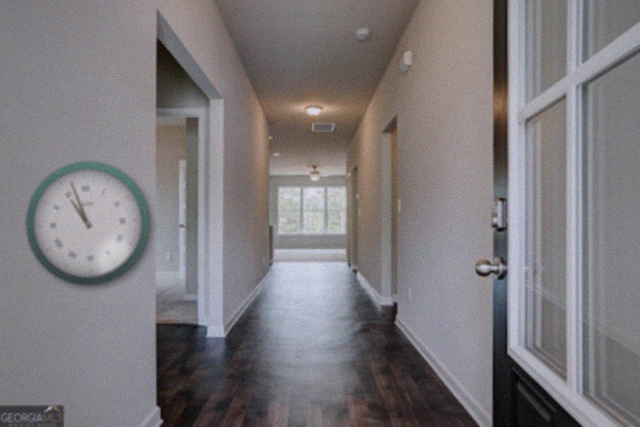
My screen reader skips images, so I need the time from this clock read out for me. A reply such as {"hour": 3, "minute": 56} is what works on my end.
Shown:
{"hour": 10, "minute": 57}
